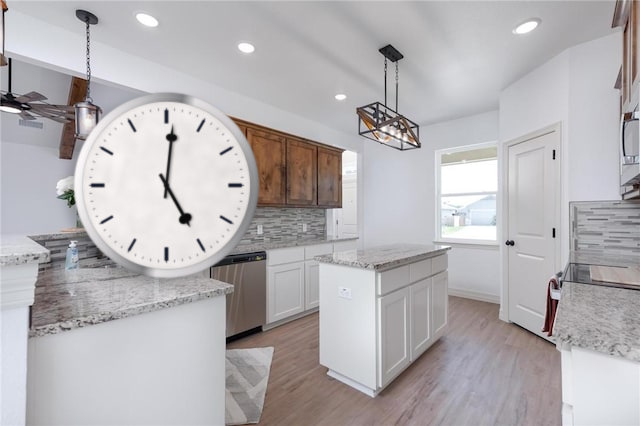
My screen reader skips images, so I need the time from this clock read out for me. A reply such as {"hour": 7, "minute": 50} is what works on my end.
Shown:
{"hour": 5, "minute": 1}
